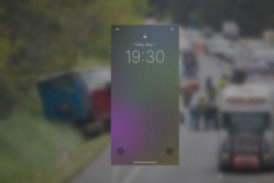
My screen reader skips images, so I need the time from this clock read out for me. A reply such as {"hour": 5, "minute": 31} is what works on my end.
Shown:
{"hour": 19, "minute": 30}
